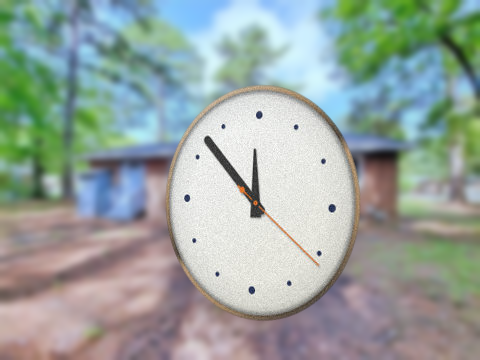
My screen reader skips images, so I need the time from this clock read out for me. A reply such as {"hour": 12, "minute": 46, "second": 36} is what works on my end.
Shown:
{"hour": 11, "minute": 52, "second": 21}
